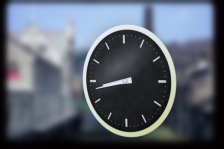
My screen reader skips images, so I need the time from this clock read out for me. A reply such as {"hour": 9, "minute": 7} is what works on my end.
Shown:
{"hour": 8, "minute": 43}
